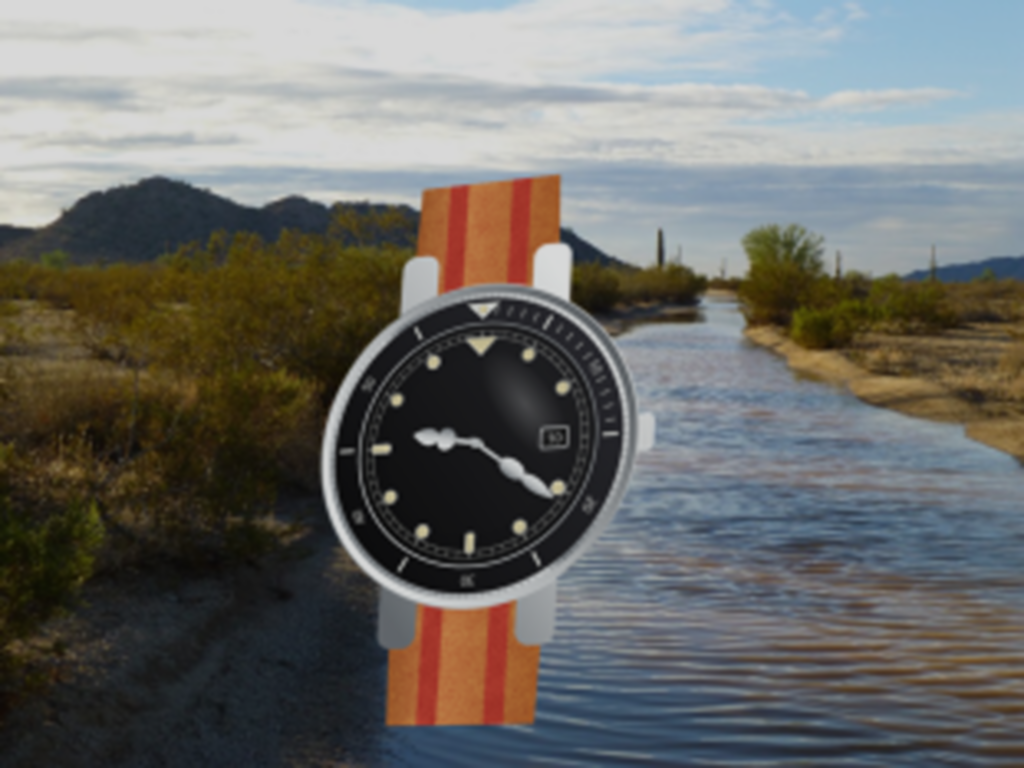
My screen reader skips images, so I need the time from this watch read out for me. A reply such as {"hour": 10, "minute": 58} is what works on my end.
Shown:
{"hour": 9, "minute": 21}
